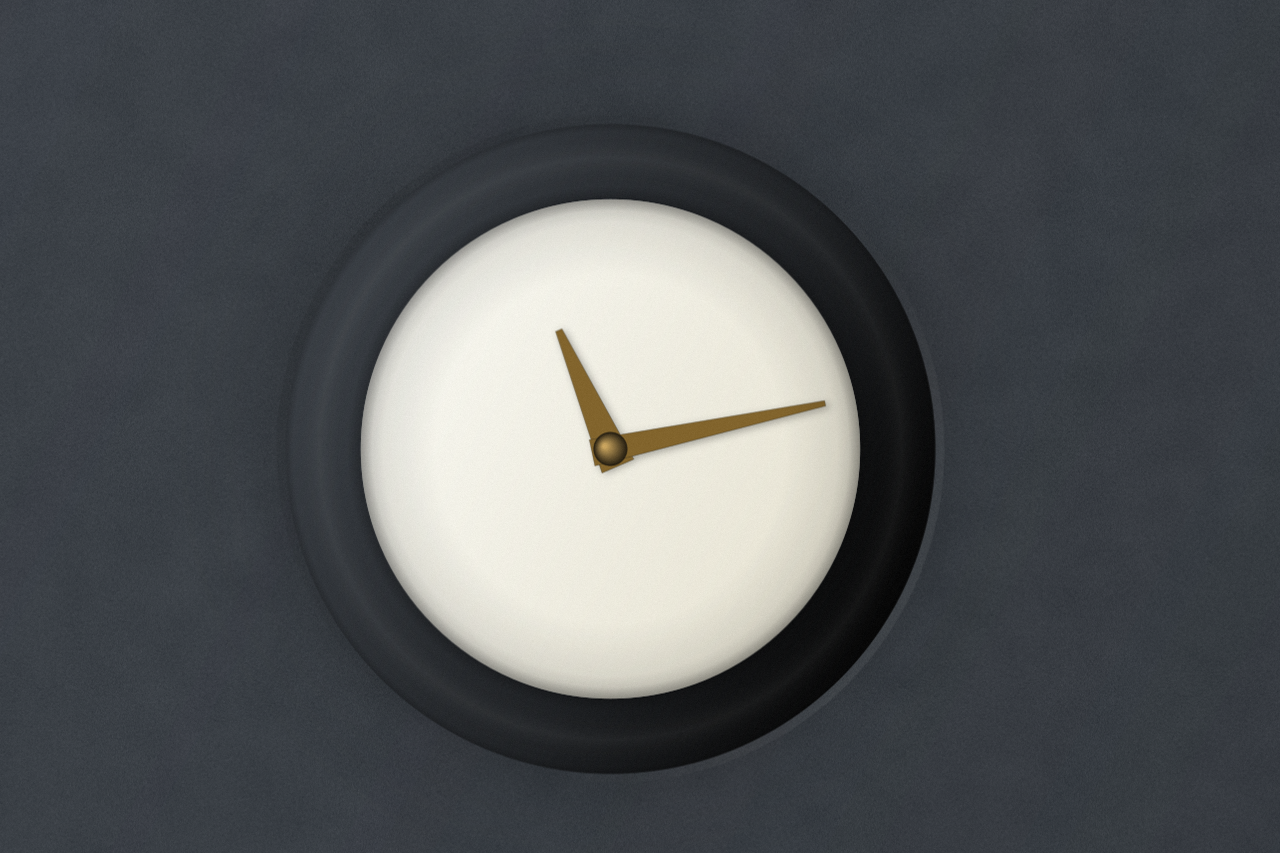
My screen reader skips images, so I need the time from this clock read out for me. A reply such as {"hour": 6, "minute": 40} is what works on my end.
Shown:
{"hour": 11, "minute": 13}
